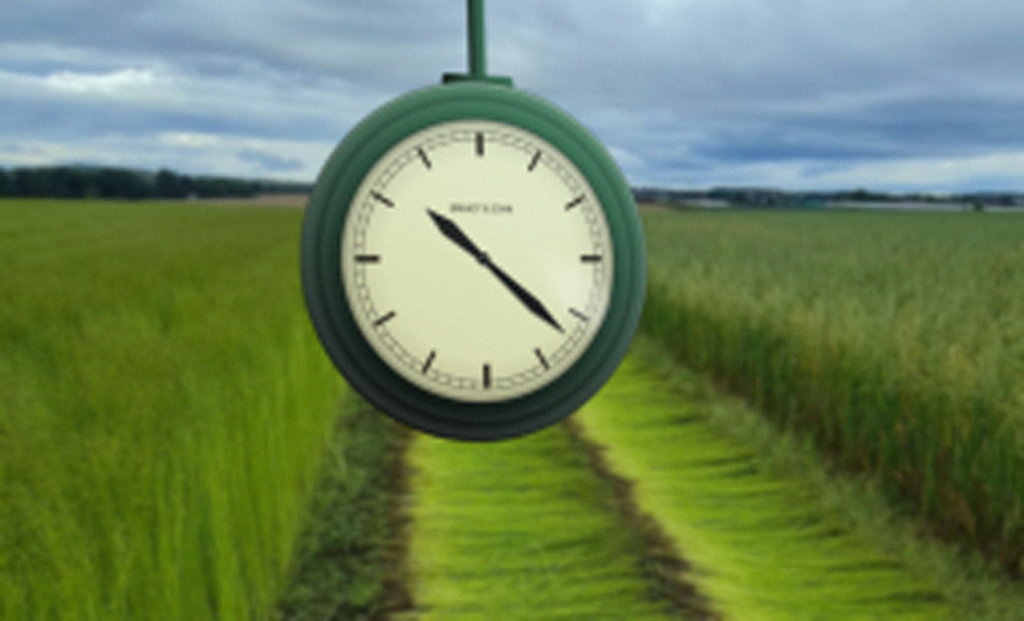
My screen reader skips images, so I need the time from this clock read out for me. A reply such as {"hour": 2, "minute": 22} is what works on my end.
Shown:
{"hour": 10, "minute": 22}
